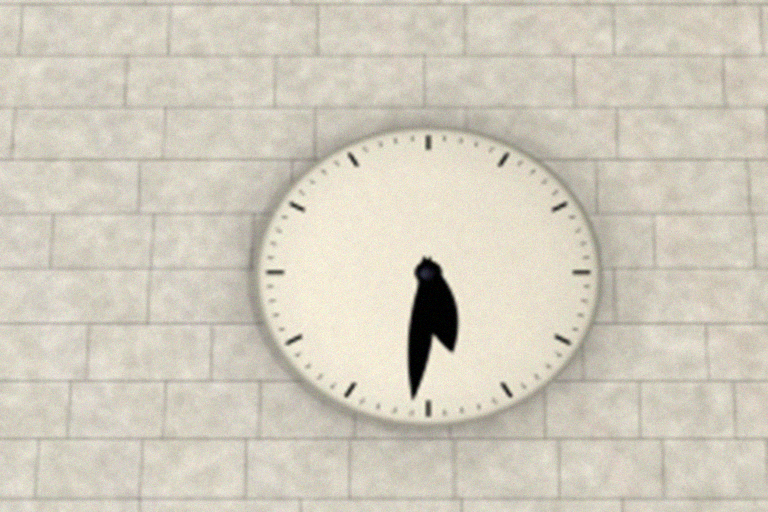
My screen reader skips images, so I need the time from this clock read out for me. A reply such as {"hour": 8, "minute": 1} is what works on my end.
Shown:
{"hour": 5, "minute": 31}
